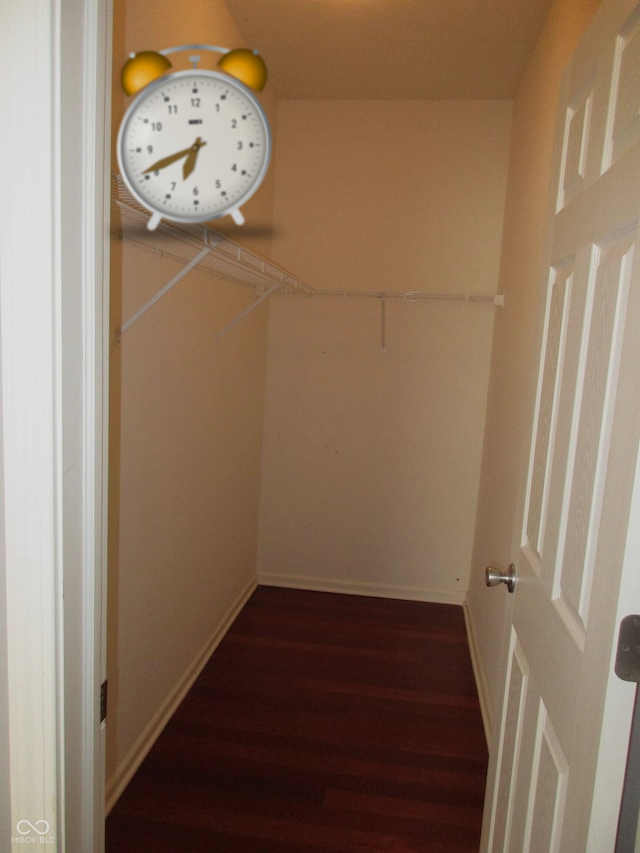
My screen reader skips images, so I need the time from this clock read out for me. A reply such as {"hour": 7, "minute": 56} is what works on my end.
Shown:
{"hour": 6, "minute": 41}
